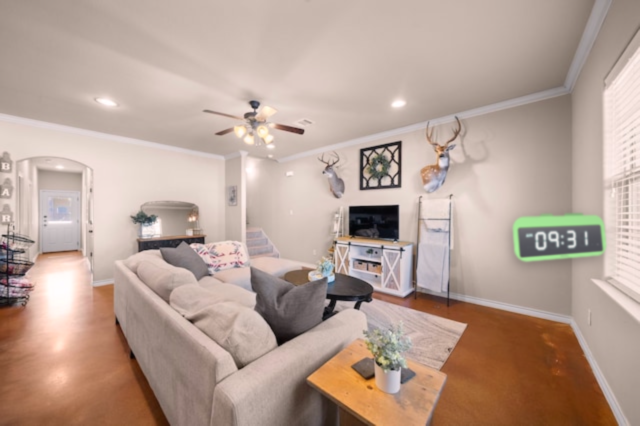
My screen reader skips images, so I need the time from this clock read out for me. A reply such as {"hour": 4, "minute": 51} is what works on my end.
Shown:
{"hour": 9, "minute": 31}
